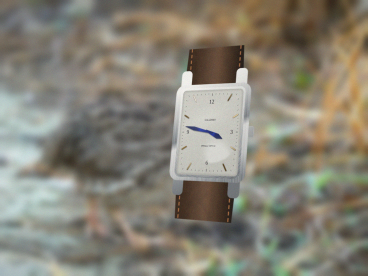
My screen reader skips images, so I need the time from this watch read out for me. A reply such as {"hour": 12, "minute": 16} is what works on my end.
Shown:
{"hour": 3, "minute": 47}
